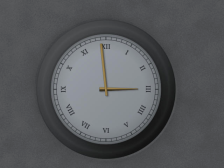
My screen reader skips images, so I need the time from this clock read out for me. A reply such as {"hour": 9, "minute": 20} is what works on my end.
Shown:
{"hour": 2, "minute": 59}
